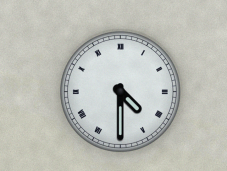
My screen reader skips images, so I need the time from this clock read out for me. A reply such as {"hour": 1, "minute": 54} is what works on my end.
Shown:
{"hour": 4, "minute": 30}
